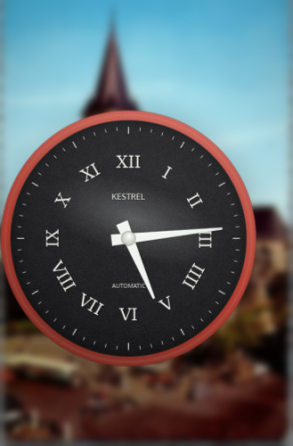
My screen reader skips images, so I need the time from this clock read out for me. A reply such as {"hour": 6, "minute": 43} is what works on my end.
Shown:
{"hour": 5, "minute": 14}
